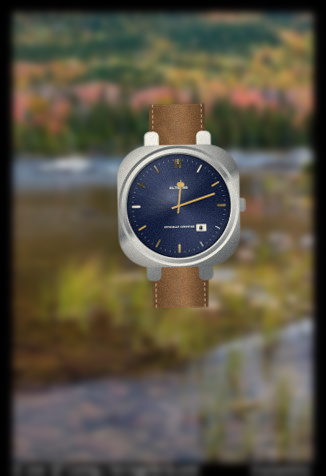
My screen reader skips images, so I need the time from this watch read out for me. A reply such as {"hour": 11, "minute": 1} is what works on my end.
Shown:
{"hour": 12, "minute": 12}
